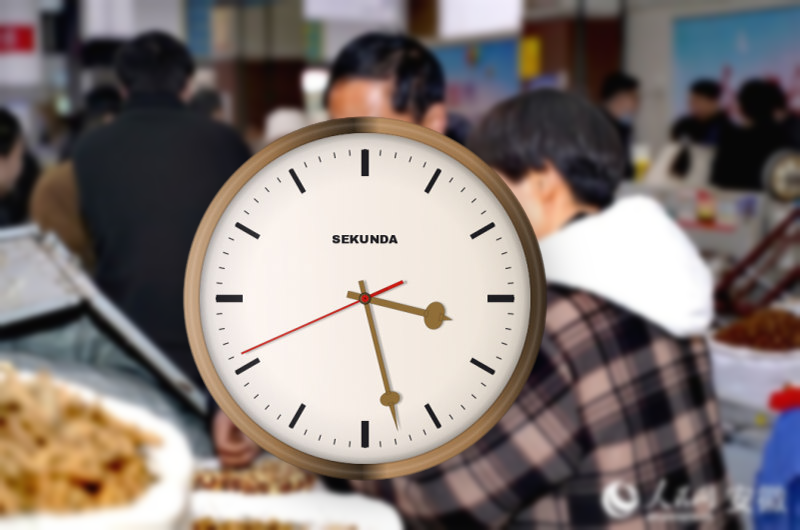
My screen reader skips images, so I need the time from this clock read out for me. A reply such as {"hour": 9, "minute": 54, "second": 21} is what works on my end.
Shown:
{"hour": 3, "minute": 27, "second": 41}
